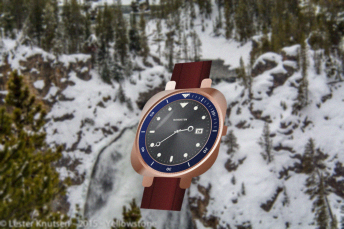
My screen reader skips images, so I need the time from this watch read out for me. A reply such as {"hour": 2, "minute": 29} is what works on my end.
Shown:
{"hour": 2, "minute": 39}
